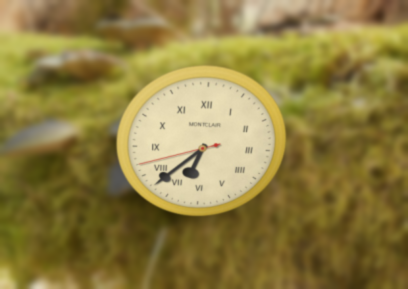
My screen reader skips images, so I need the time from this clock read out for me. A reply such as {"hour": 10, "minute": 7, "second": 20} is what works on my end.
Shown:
{"hour": 6, "minute": 37, "second": 42}
